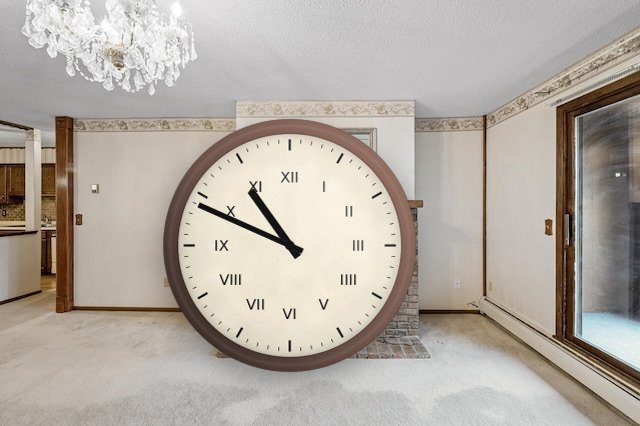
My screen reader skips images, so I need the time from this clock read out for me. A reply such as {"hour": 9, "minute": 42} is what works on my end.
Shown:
{"hour": 10, "minute": 49}
